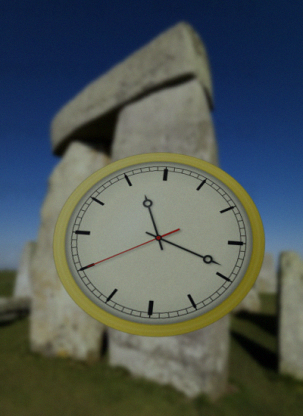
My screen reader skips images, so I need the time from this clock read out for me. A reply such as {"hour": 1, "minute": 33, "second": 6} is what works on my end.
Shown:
{"hour": 11, "minute": 18, "second": 40}
